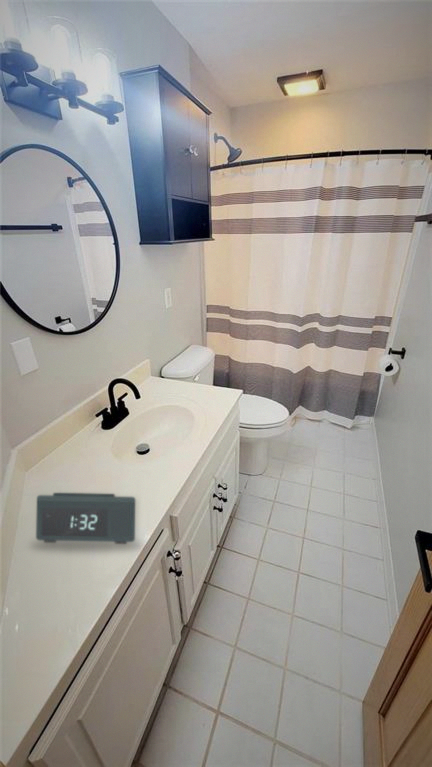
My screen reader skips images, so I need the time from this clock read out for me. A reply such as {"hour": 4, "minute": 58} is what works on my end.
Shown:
{"hour": 1, "minute": 32}
